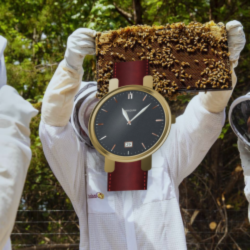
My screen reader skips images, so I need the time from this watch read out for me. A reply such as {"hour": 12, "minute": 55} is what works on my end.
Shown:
{"hour": 11, "minute": 8}
